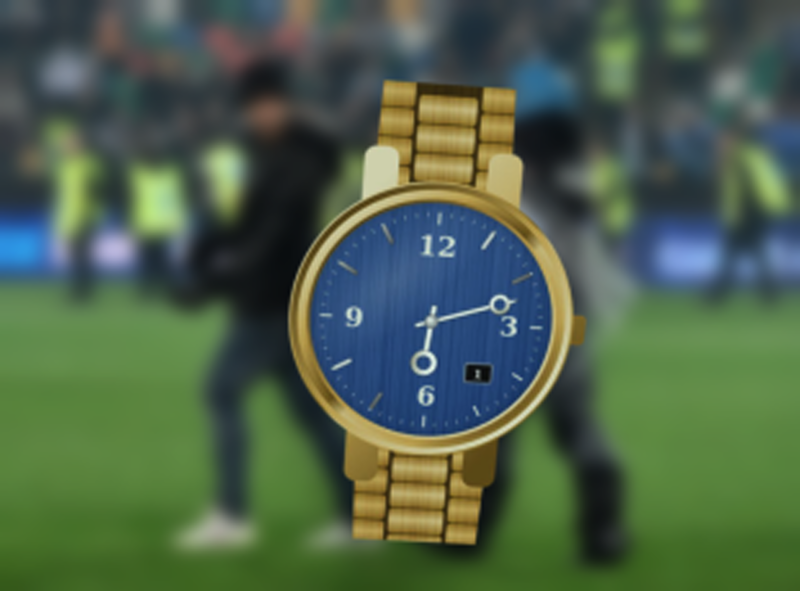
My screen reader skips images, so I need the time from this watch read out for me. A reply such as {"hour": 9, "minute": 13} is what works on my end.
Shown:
{"hour": 6, "minute": 12}
